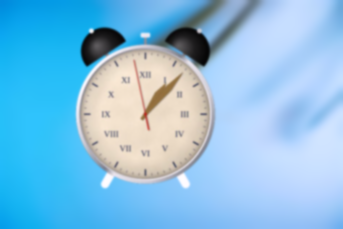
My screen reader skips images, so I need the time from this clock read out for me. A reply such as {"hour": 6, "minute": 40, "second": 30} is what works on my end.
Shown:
{"hour": 1, "minute": 6, "second": 58}
